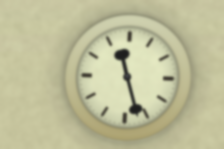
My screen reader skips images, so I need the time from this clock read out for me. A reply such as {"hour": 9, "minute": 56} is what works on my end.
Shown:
{"hour": 11, "minute": 27}
